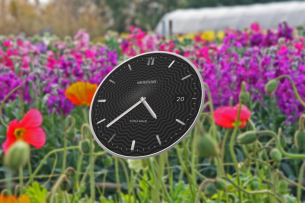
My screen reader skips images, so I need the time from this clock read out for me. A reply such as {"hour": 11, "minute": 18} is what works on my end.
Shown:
{"hour": 4, "minute": 38}
